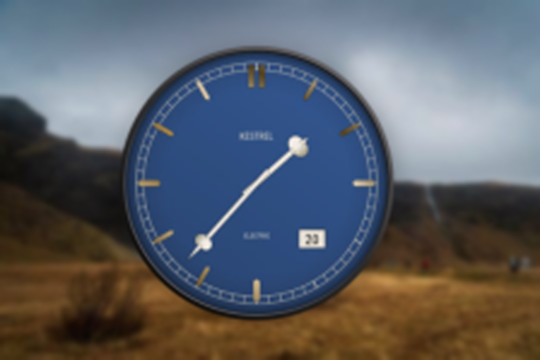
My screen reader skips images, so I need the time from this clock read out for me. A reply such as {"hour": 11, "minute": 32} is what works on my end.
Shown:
{"hour": 1, "minute": 37}
